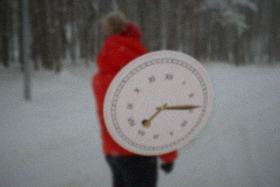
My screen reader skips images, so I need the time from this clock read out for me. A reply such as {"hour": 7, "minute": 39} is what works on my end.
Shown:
{"hour": 7, "minute": 14}
